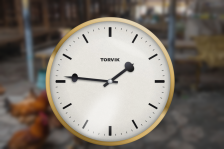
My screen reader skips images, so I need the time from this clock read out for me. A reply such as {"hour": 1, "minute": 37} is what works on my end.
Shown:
{"hour": 1, "minute": 46}
